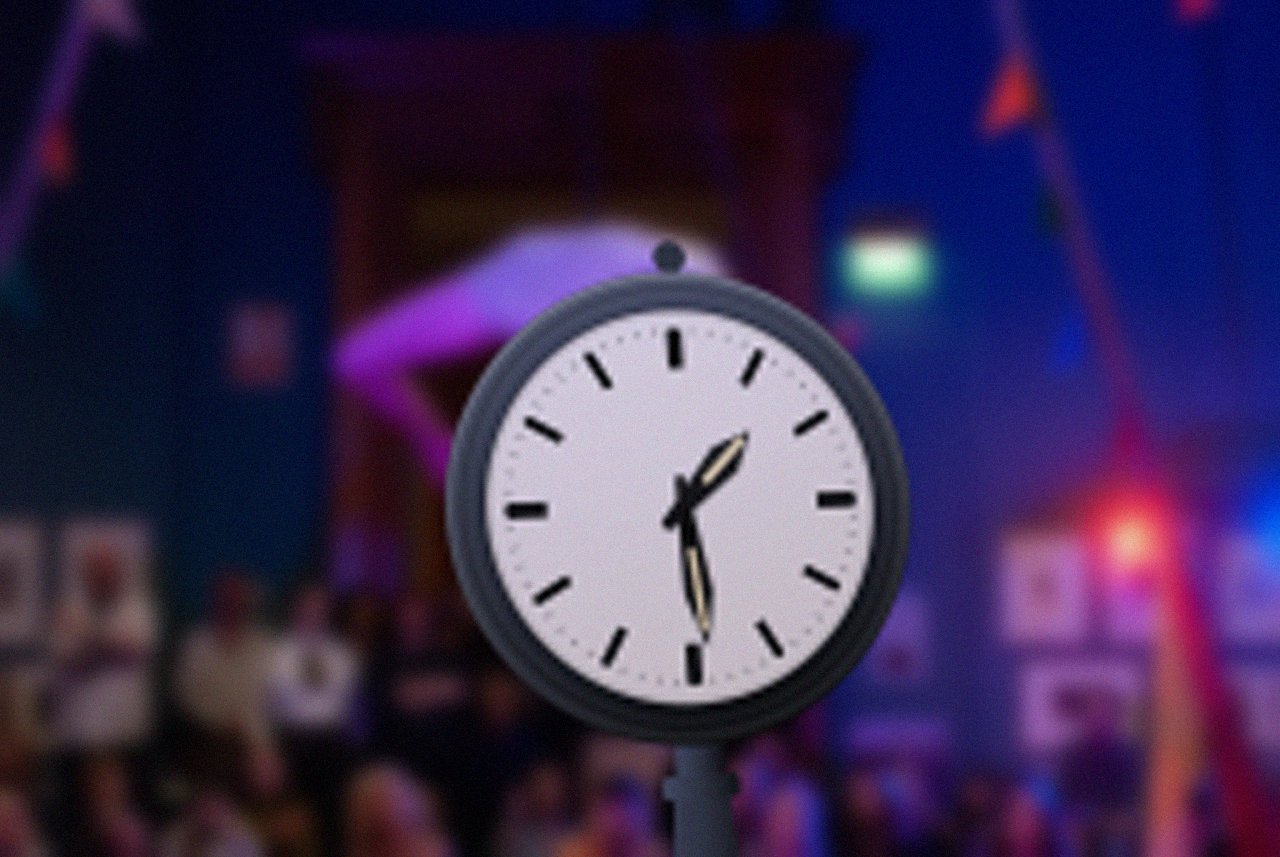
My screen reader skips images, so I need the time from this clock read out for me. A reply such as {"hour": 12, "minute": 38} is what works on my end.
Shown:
{"hour": 1, "minute": 29}
